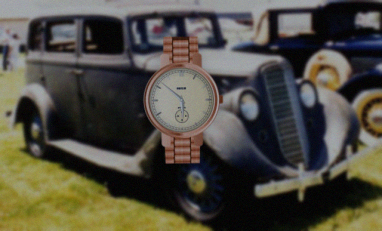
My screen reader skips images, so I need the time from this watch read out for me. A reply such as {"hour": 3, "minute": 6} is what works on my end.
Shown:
{"hour": 5, "minute": 52}
